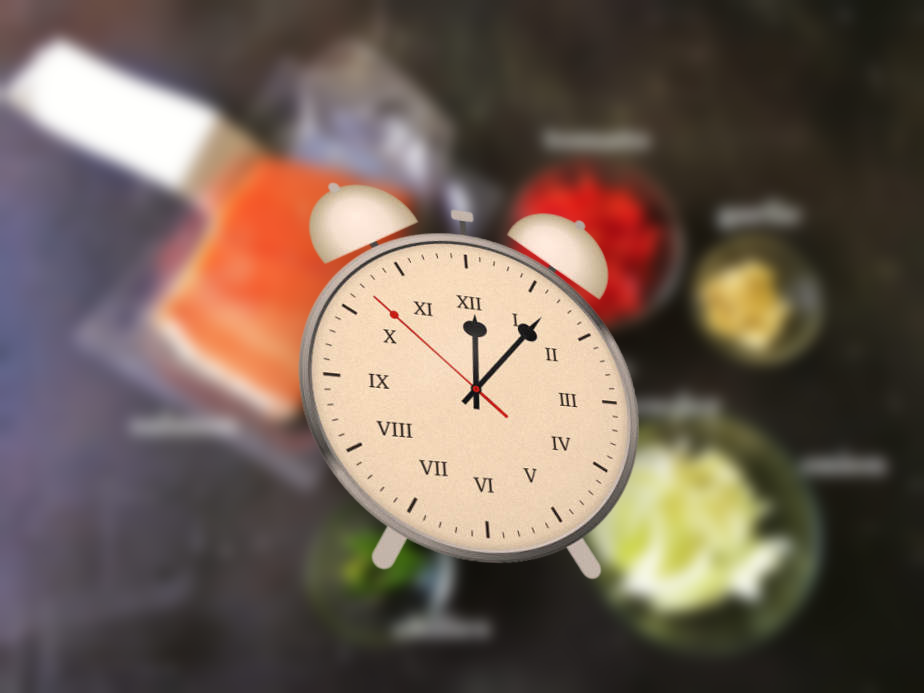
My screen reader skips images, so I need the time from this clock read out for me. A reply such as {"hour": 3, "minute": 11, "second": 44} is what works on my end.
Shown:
{"hour": 12, "minute": 6, "second": 52}
